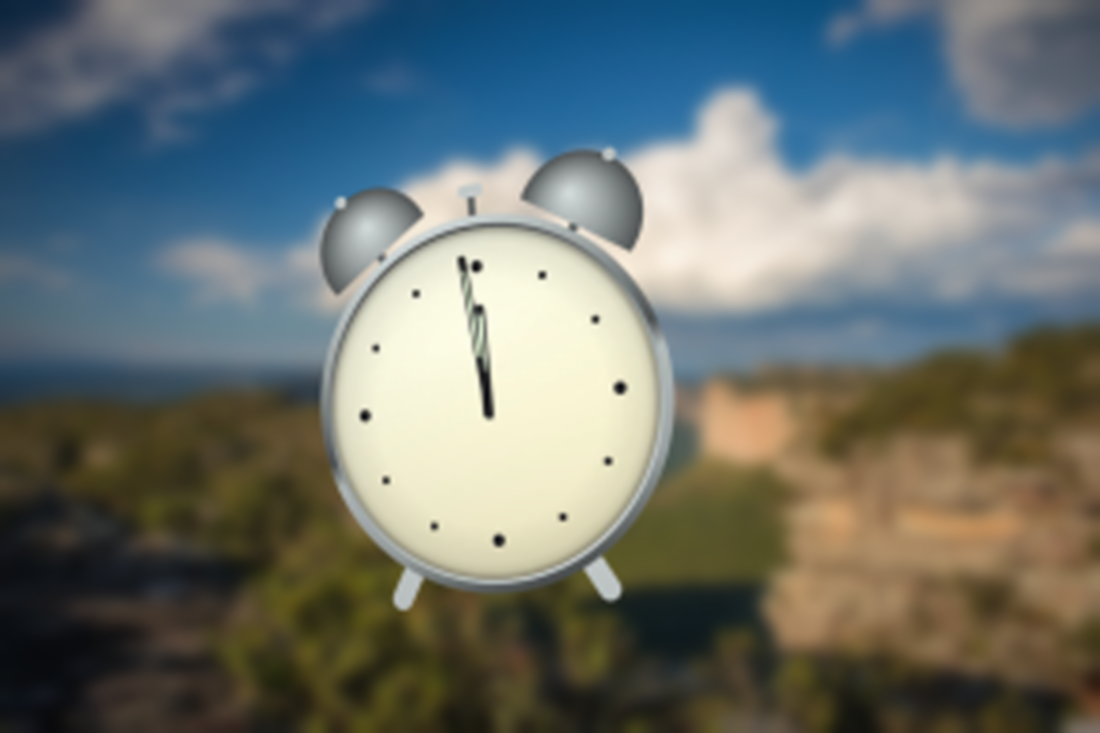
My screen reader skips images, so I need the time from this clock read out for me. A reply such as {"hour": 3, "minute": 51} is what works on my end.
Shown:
{"hour": 11, "minute": 59}
